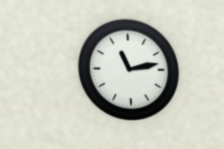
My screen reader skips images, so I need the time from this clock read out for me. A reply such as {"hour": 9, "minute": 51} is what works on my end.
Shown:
{"hour": 11, "minute": 13}
